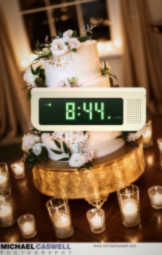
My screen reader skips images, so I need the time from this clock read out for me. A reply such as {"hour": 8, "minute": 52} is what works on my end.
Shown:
{"hour": 8, "minute": 44}
